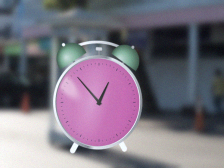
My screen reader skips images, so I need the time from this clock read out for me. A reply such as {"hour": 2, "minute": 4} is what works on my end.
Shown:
{"hour": 12, "minute": 53}
